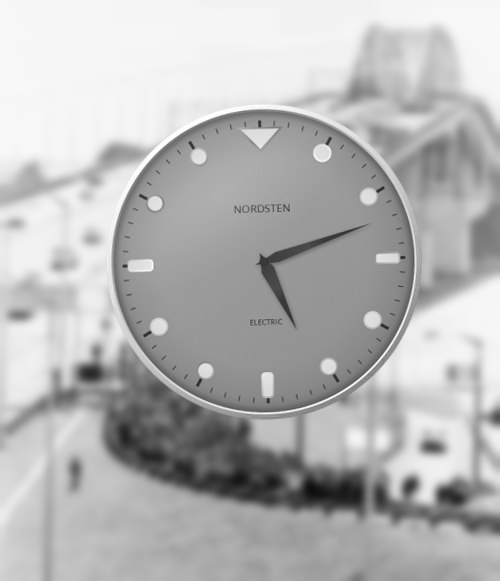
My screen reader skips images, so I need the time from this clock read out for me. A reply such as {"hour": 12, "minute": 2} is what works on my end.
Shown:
{"hour": 5, "minute": 12}
